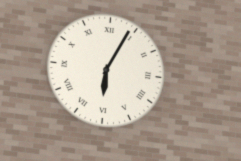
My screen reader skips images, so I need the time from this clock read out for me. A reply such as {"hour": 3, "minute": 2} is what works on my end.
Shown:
{"hour": 6, "minute": 4}
